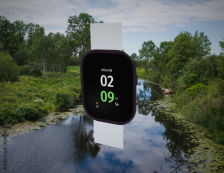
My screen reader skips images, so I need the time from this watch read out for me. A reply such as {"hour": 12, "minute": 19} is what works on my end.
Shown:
{"hour": 2, "minute": 9}
